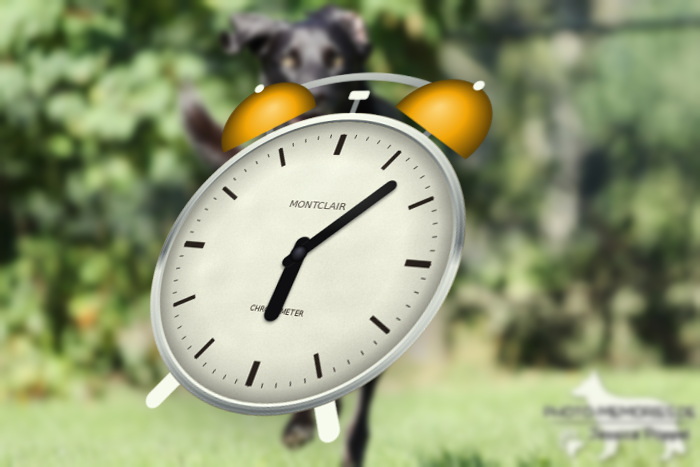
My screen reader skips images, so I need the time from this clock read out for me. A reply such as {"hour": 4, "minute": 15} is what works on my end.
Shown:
{"hour": 6, "minute": 7}
